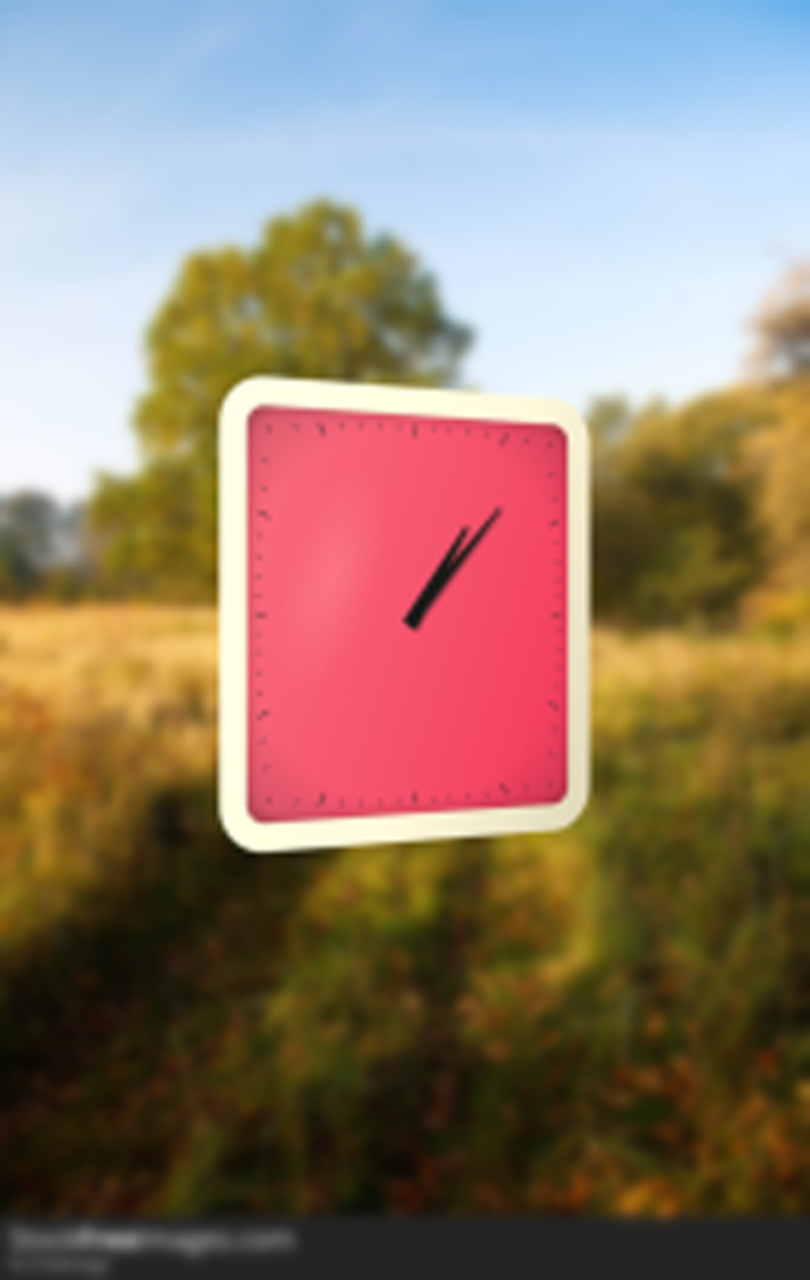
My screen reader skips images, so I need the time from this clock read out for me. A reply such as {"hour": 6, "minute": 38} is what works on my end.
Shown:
{"hour": 1, "minute": 7}
